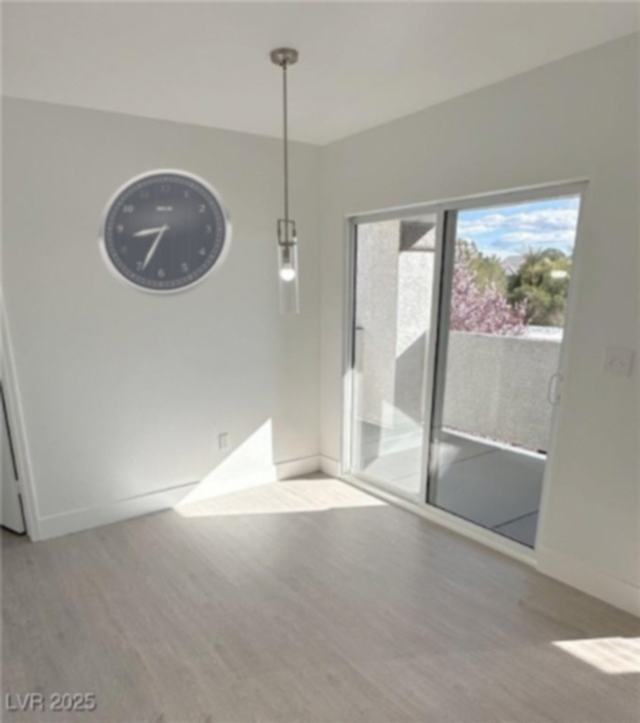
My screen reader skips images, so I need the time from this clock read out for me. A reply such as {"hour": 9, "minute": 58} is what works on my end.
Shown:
{"hour": 8, "minute": 34}
